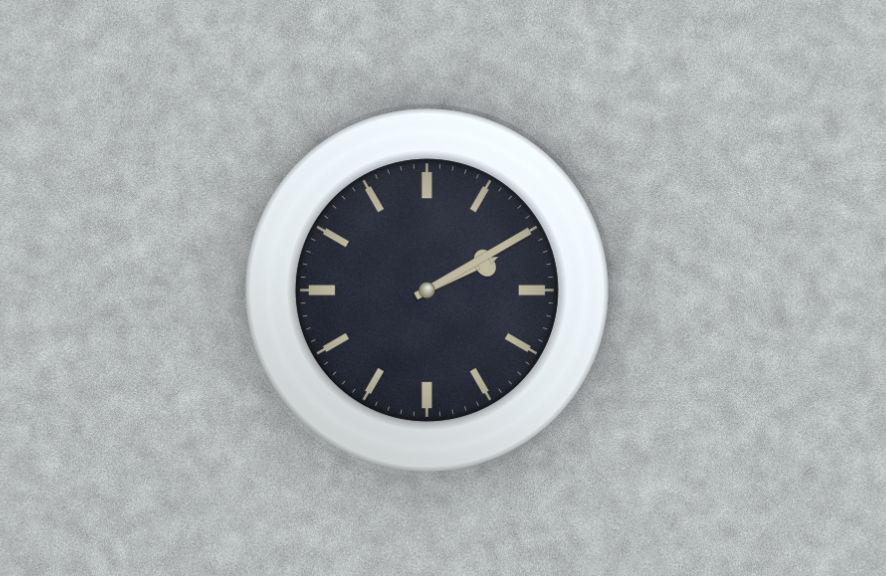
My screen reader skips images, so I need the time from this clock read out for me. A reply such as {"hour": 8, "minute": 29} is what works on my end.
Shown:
{"hour": 2, "minute": 10}
